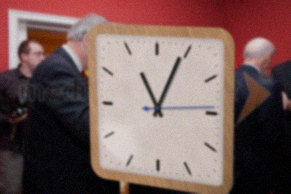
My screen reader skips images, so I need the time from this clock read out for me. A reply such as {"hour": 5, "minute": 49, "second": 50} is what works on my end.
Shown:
{"hour": 11, "minute": 4, "second": 14}
